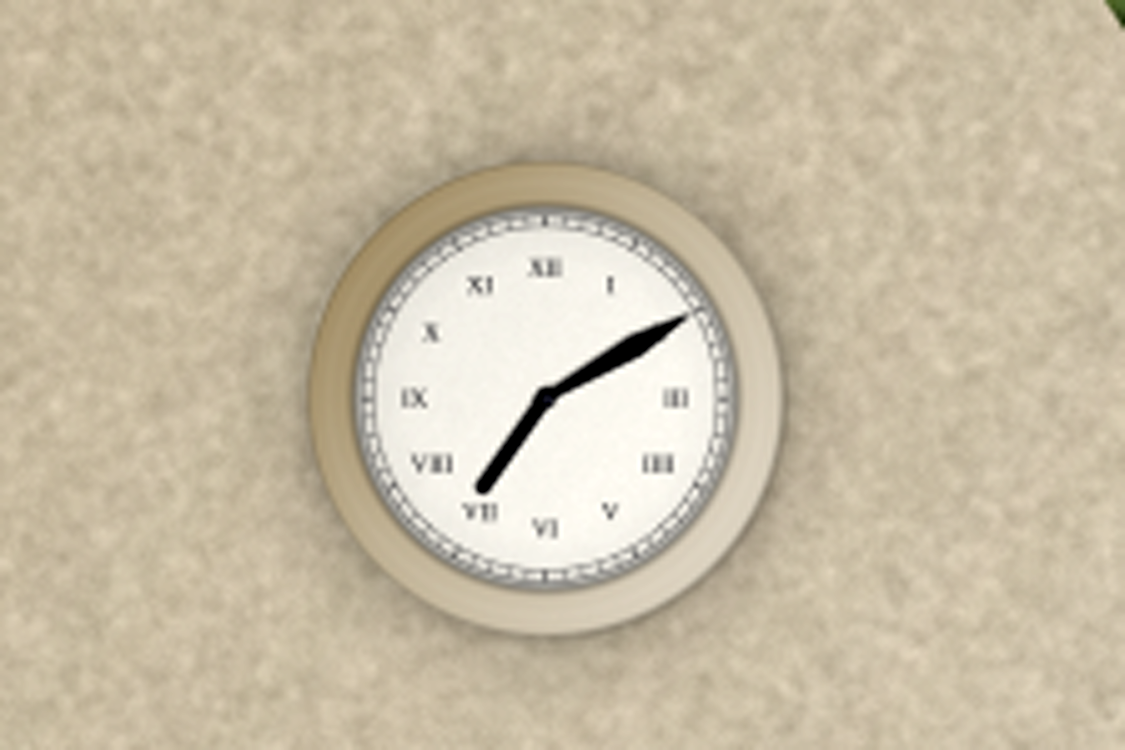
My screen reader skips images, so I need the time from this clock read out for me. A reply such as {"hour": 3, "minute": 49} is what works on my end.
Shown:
{"hour": 7, "minute": 10}
